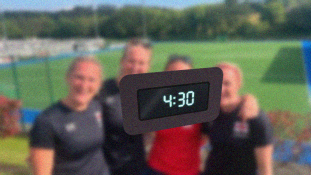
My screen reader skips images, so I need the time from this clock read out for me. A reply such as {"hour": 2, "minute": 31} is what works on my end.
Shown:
{"hour": 4, "minute": 30}
